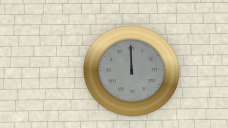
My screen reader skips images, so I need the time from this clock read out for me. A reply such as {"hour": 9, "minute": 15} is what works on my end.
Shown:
{"hour": 12, "minute": 0}
